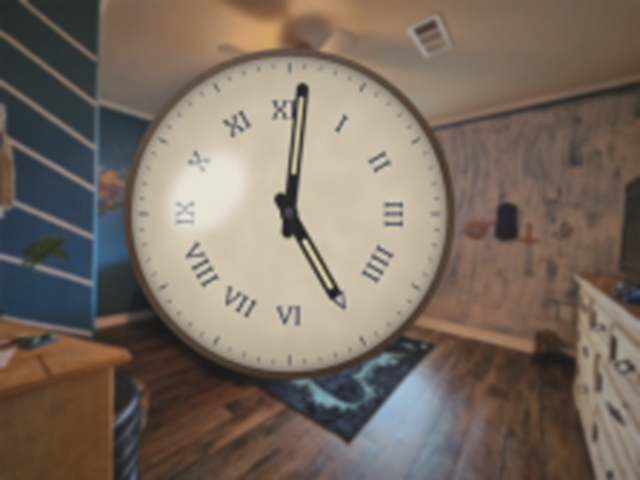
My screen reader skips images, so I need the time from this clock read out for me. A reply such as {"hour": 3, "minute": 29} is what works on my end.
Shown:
{"hour": 5, "minute": 1}
